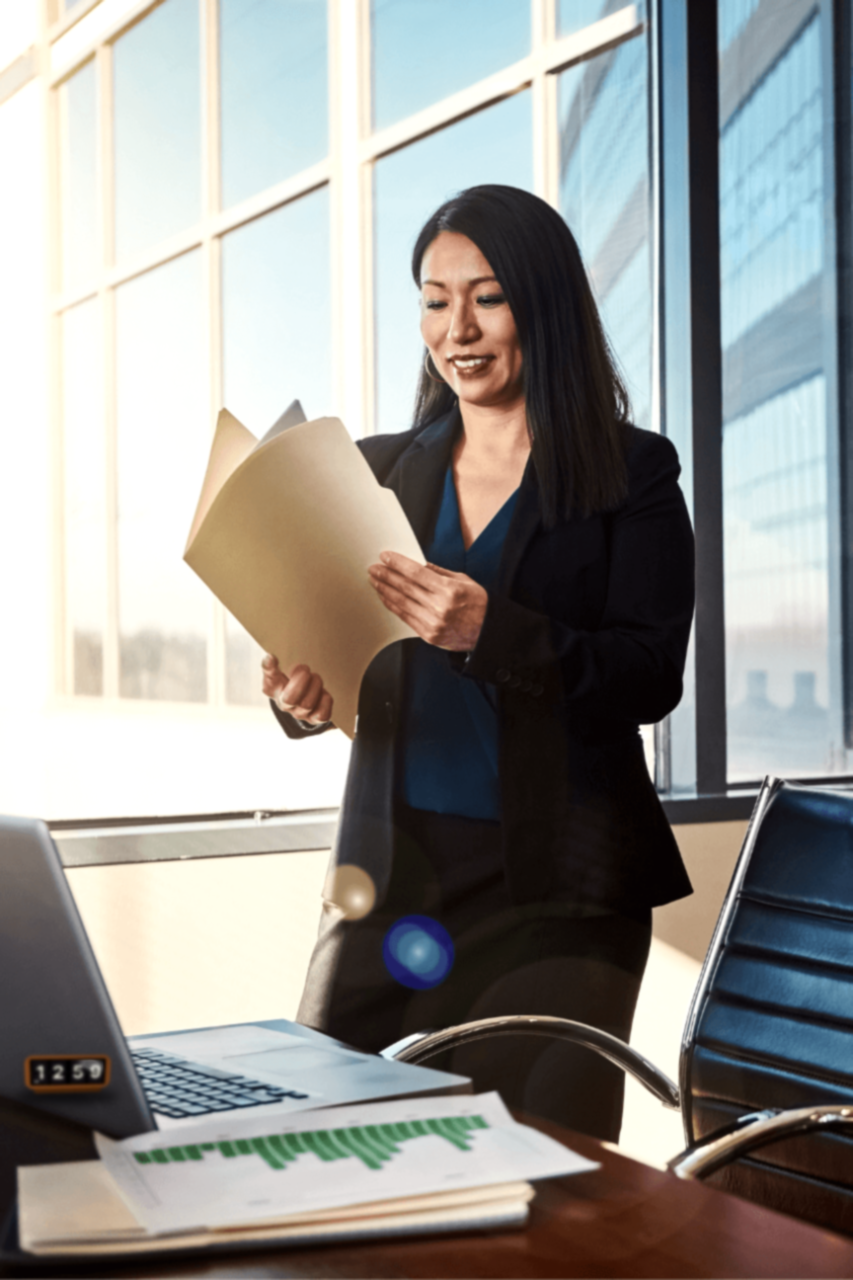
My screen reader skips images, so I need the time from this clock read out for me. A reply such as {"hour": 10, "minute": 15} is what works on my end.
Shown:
{"hour": 12, "minute": 59}
